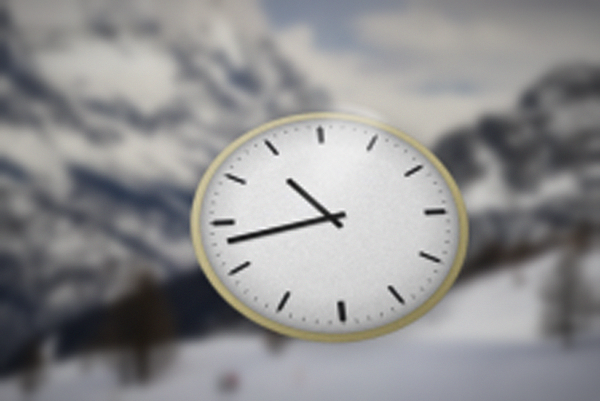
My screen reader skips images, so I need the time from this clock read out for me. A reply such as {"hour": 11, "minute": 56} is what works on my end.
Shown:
{"hour": 10, "minute": 43}
